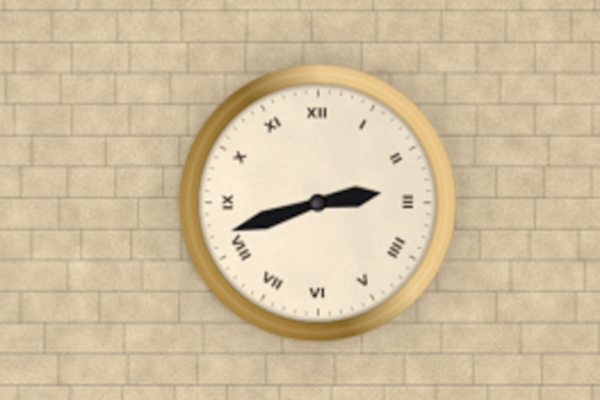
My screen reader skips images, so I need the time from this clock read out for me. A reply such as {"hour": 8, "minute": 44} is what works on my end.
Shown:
{"hour": 2, "minute": 42}
